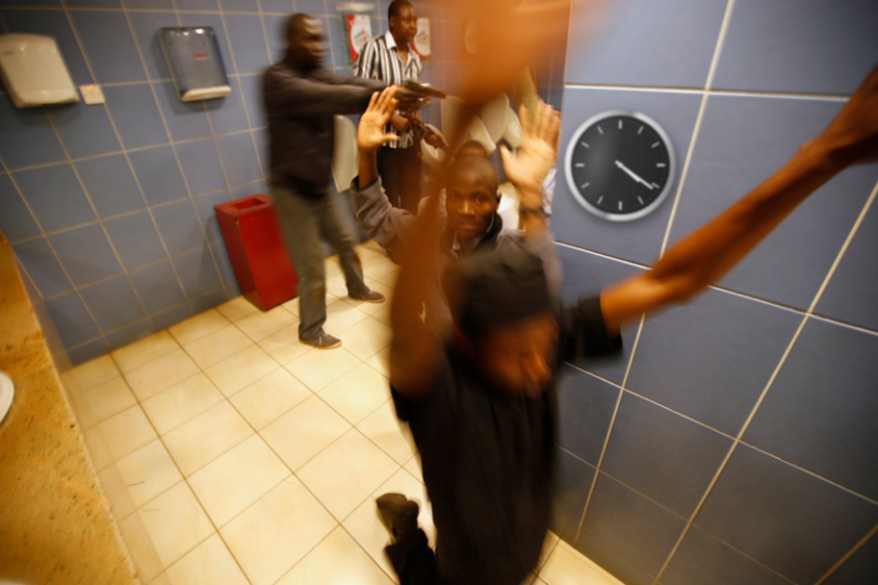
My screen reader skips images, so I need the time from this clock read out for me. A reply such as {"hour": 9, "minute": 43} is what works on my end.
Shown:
{"hour": 4, "minute": 21}
